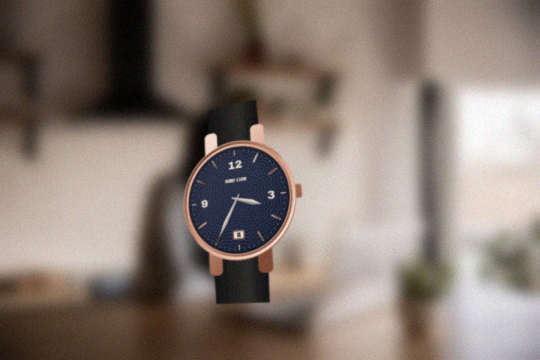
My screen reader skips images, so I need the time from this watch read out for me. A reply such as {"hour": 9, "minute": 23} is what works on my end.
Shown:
{"hour": 3, "minute": 35}
